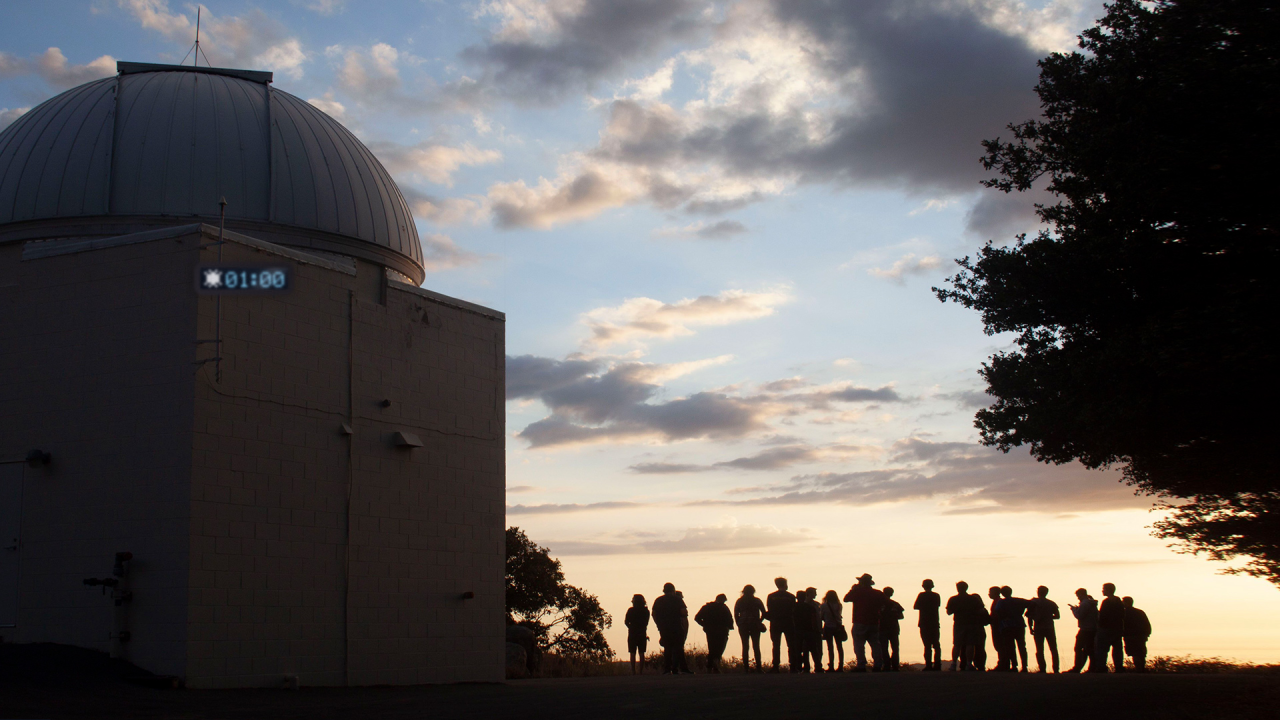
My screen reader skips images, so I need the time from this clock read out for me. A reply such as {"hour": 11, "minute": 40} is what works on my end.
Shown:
{"hour": 1, "minute": 0}
